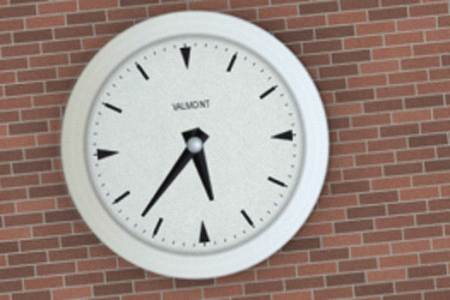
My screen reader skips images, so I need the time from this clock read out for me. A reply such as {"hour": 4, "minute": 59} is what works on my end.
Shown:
{"hour": 5, "minute": 37}
